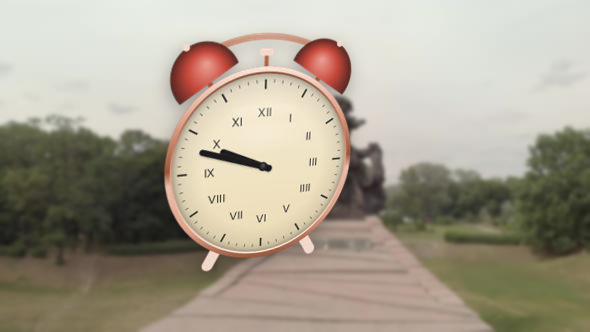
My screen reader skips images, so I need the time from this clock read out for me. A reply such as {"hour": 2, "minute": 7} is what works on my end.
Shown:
{"hour": 9, "minute": 48}
